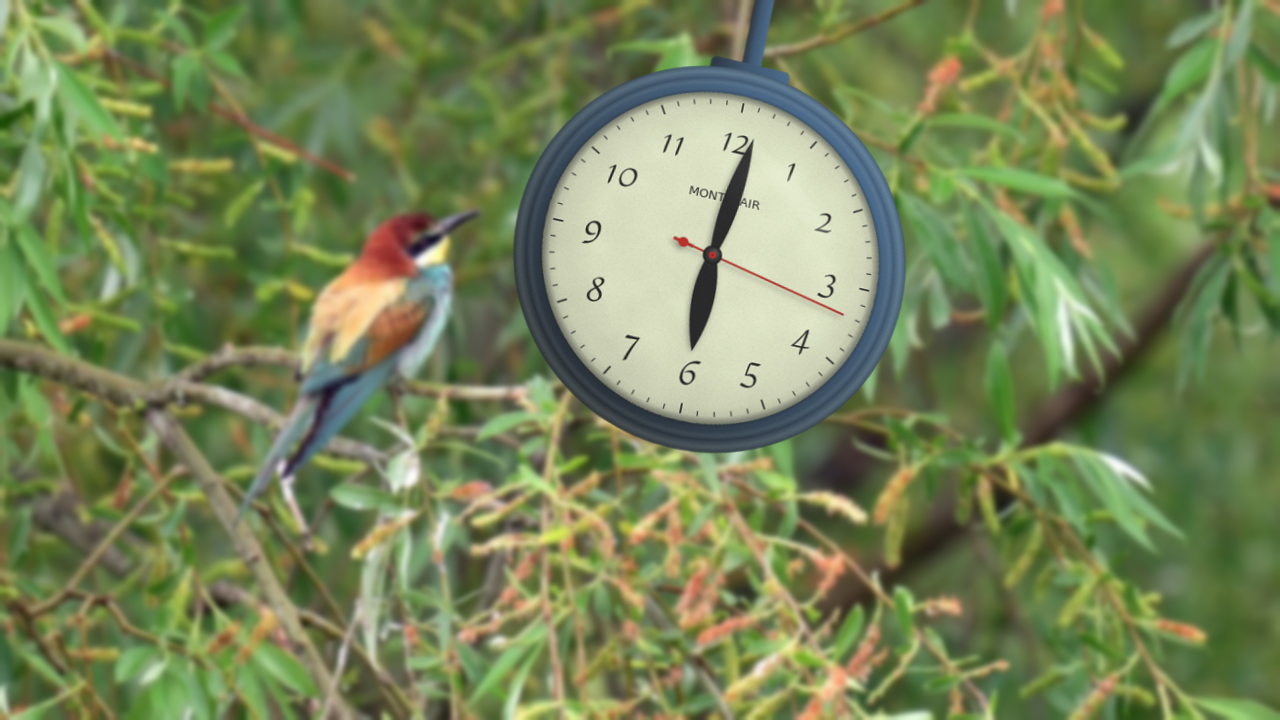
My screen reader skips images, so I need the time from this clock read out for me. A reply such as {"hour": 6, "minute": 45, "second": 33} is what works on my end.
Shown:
{"hour": 6, "minute": 1, "second": 17}
